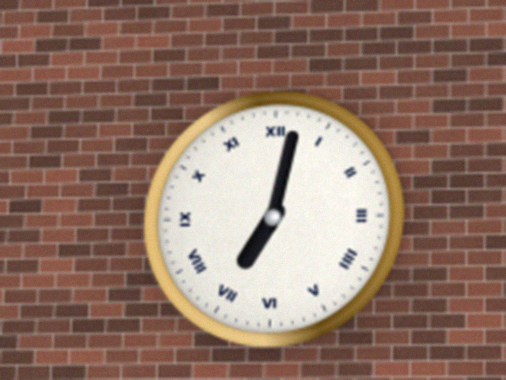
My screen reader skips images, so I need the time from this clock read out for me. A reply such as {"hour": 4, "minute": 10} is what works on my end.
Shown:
{"hour": 7, "minute": 2}
